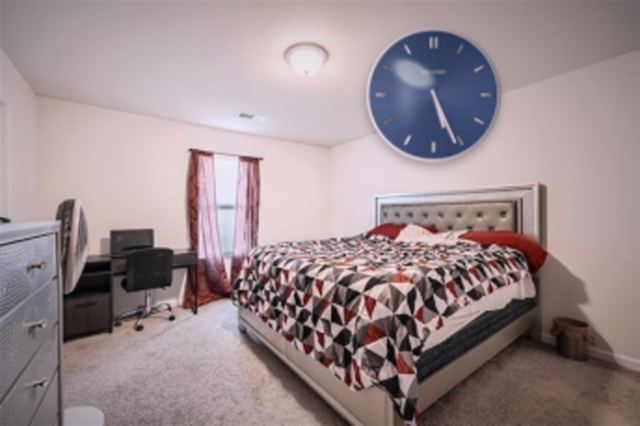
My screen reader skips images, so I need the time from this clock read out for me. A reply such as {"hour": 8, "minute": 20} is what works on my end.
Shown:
{"hour": 5, "minute": 26}
